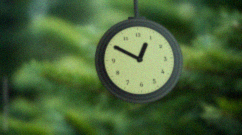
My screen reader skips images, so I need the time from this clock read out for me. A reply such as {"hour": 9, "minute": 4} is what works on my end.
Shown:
{"hour": 12, "minute": 50}
